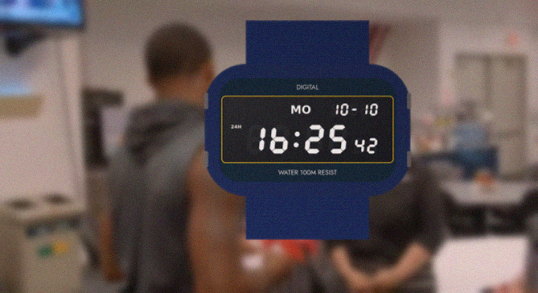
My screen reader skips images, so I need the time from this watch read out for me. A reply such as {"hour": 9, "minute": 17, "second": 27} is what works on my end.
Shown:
{"hour": 16, "minute": 25, "second": 42}
